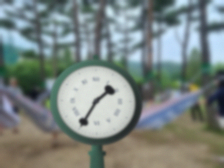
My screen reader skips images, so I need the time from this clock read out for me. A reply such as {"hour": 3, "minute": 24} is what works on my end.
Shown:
{"hour": 1, "minute": 35}
